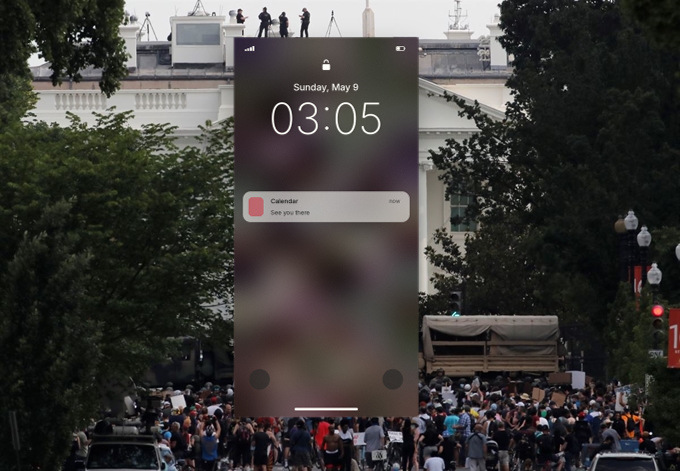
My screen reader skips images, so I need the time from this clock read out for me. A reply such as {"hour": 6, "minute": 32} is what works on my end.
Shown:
{"hour": 3, "minute": 5}
